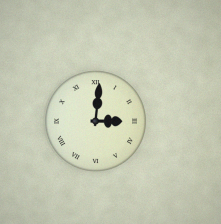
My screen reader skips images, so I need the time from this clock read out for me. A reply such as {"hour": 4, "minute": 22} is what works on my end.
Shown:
{"hour": 3, "minute": 1}
